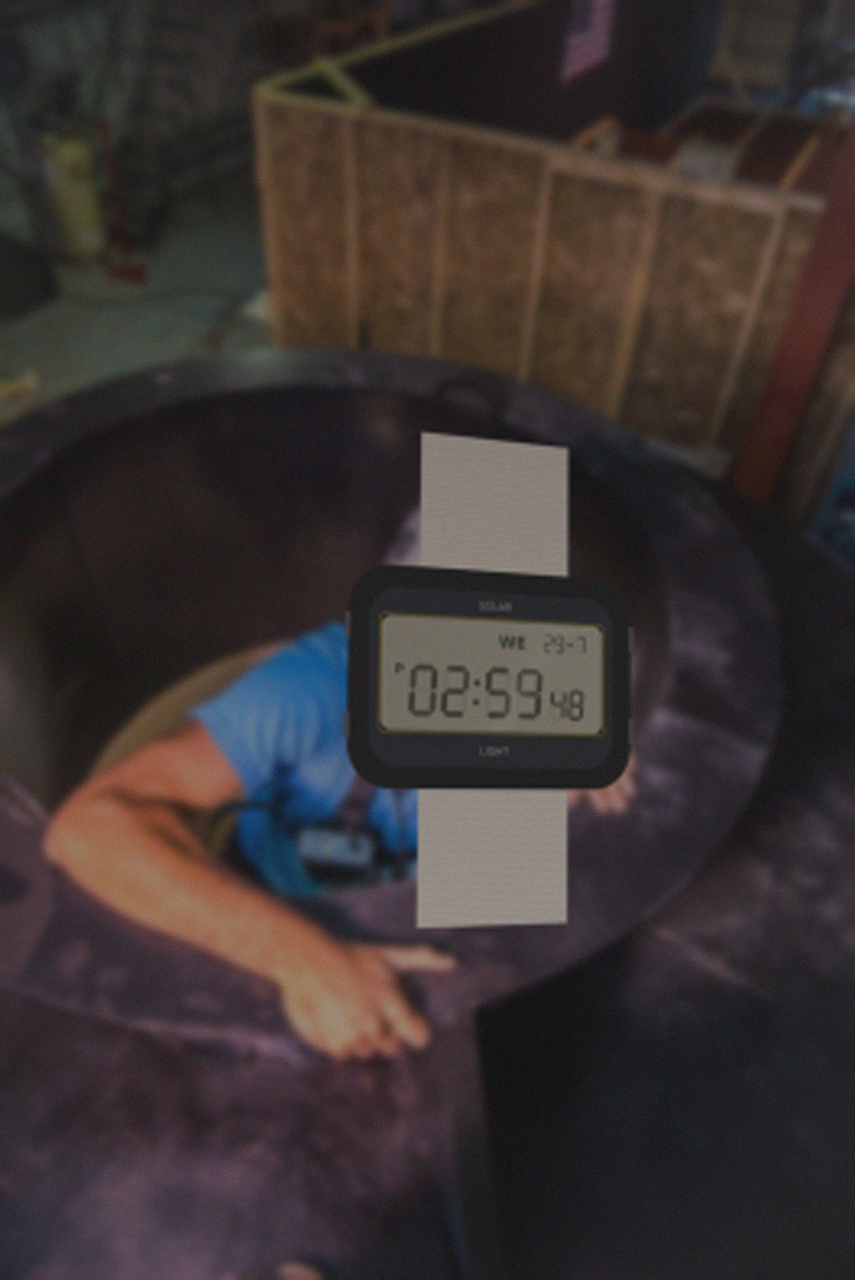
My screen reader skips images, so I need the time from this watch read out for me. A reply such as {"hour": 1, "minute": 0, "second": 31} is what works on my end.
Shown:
{"hour": 2, "minute": 59, "second": 48}
